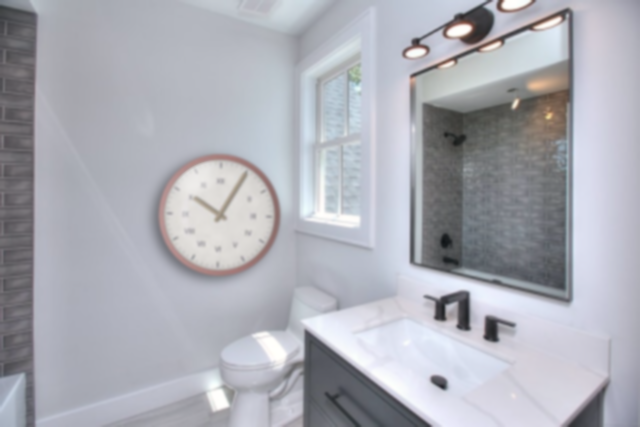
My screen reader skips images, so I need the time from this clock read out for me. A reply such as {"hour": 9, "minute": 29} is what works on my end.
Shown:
{"hour": 10, "minute": 5}
